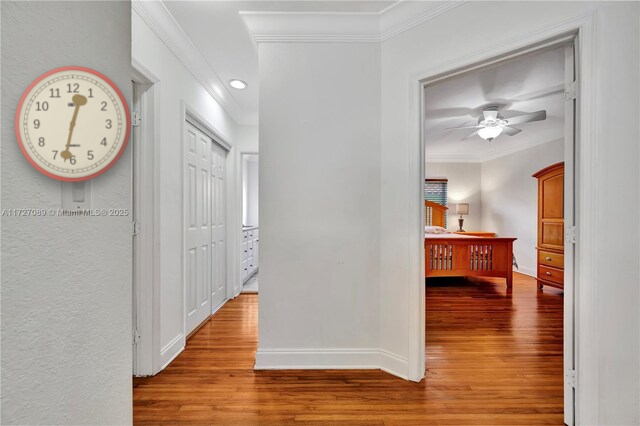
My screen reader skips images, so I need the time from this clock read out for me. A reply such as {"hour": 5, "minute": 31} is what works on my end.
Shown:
{"hour": 12, "minute": 32}
